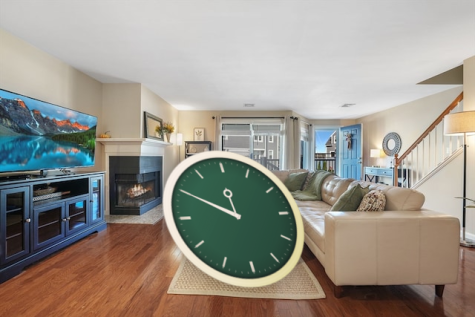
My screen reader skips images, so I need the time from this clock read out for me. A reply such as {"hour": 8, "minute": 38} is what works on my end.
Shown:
{"hour": 11, "minute": 50}
